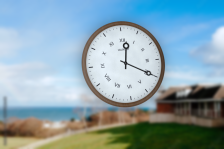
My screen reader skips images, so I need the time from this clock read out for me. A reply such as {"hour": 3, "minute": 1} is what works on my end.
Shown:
{"hour": 12, "minute": 20}
